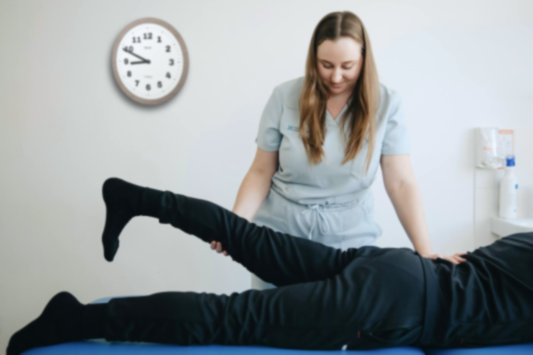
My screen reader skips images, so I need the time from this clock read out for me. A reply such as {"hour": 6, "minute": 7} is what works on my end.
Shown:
{"hour": 8, "minute": 49}
